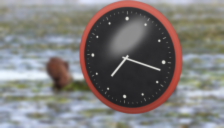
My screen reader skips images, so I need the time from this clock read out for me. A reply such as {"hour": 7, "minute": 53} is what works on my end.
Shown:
{"hour": 7, "minute": 17}
